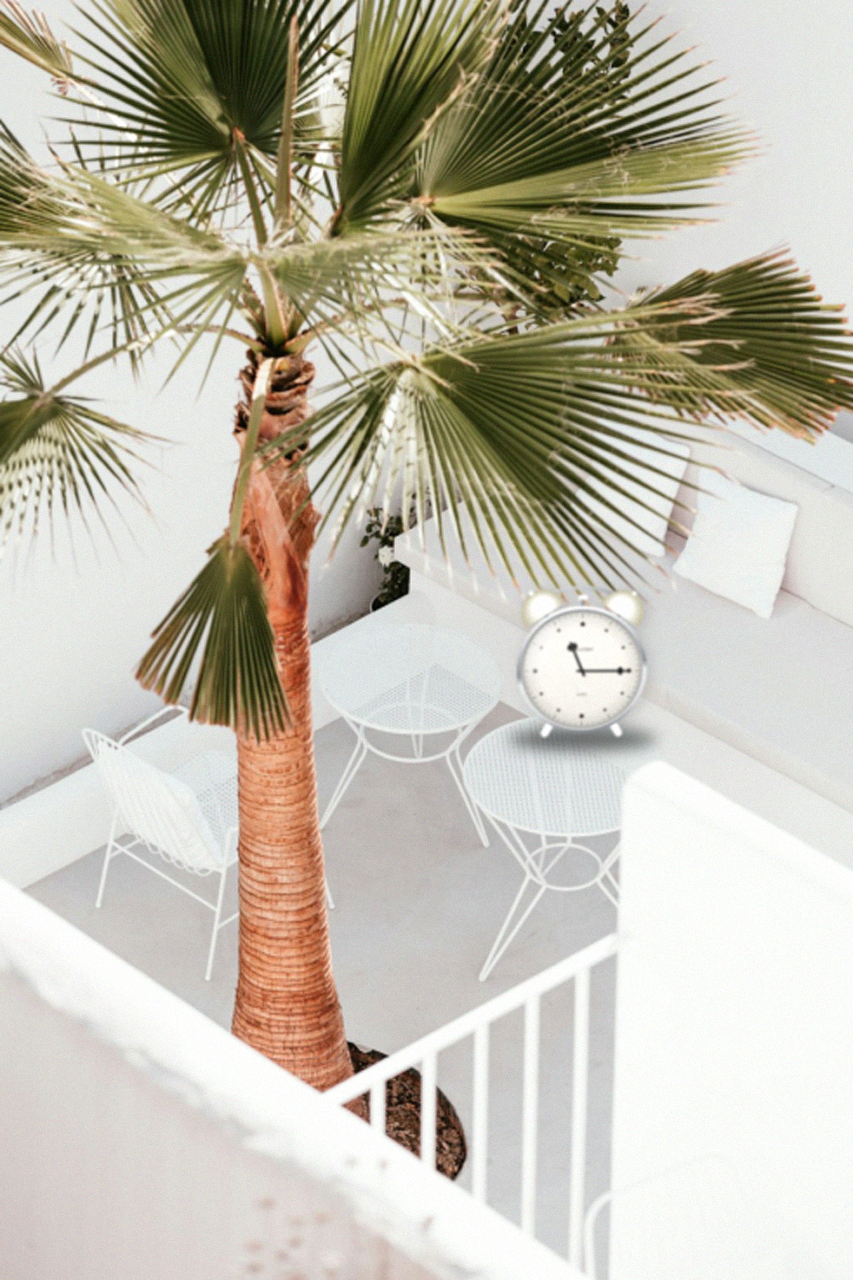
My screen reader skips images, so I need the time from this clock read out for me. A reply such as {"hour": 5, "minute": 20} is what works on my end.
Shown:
{"hour": 11, "minute": 15}
